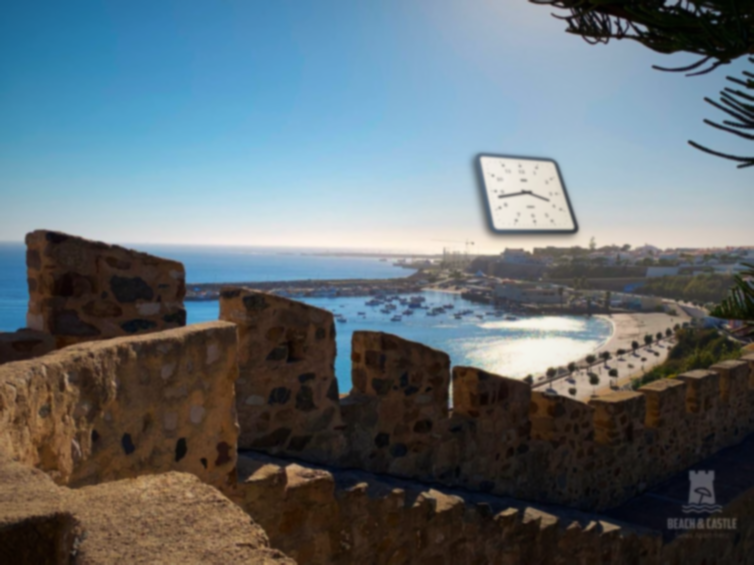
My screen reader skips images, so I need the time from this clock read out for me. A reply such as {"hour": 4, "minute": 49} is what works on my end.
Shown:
{"hour": 3, "minute": 43}
